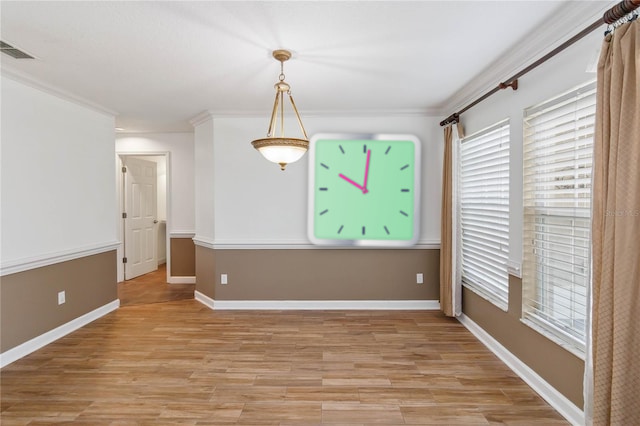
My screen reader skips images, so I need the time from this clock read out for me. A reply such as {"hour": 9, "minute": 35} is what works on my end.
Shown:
{"hour": 10, "minute": 1}
